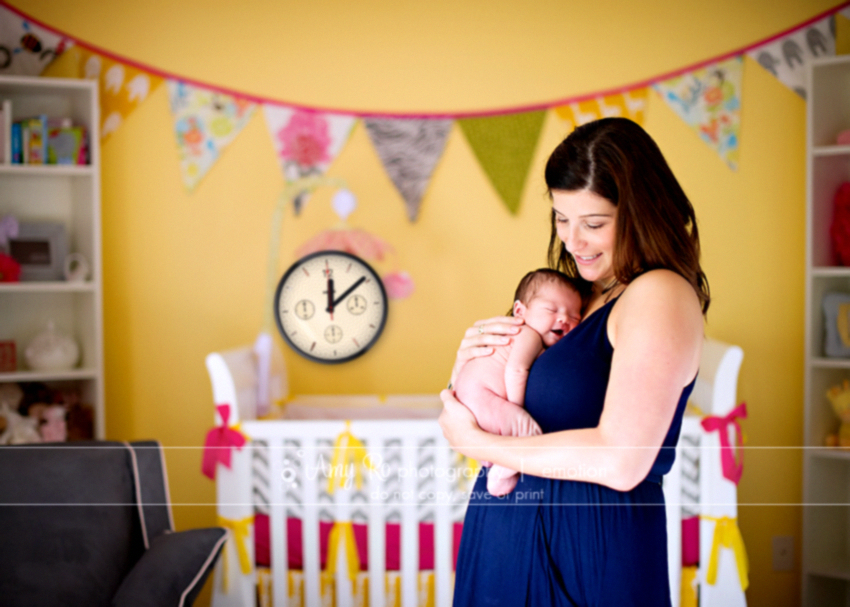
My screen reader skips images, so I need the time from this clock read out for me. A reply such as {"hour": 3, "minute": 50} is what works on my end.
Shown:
{"hour": 12, "minute": 9}
